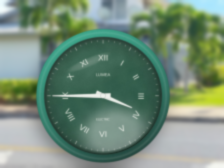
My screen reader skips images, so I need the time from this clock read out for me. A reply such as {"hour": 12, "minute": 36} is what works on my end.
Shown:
{"hour": 3, "minute": 45}
